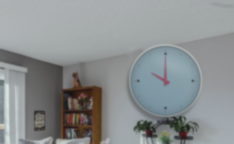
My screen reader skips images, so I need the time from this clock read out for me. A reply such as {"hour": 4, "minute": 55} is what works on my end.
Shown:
{"hour": 10, "minute": 0}
